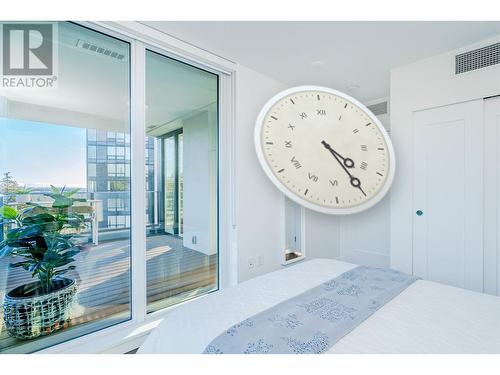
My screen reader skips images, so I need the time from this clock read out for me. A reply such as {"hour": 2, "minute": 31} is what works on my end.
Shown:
{"hour": 4, "minute": 25}
